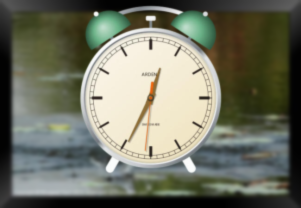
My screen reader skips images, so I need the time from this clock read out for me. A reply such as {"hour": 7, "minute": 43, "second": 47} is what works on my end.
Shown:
{"hour": 12, "minute": 34, "second": 31}
